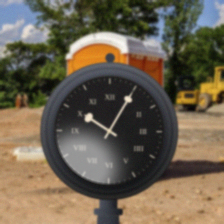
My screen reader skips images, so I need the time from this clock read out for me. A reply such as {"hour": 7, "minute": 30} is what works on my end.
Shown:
{"hour": 10, "minute": 5}
